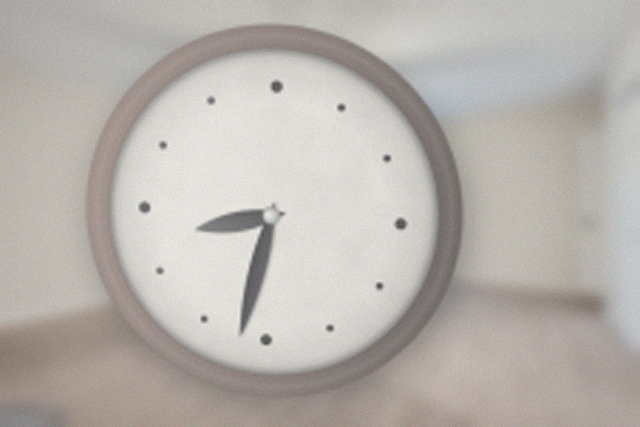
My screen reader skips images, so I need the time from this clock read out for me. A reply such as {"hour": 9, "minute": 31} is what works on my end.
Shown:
{"hour": 8, "minute": 32}
